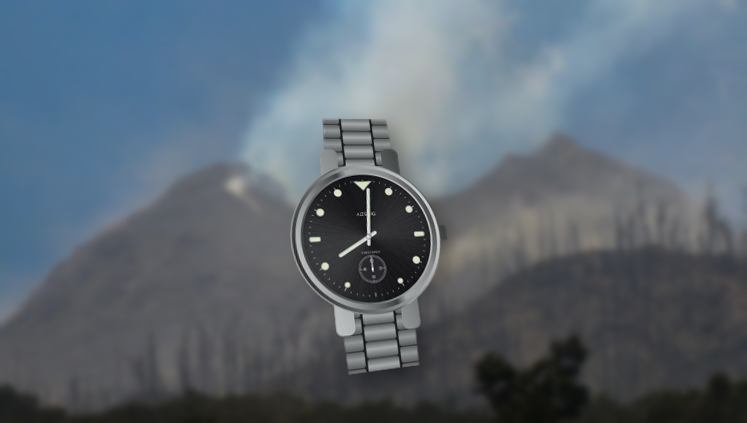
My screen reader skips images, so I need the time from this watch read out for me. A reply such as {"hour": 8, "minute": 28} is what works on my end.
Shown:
{"hour": 8, "minute": 1}
